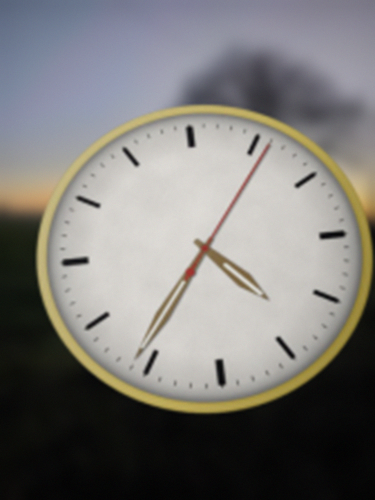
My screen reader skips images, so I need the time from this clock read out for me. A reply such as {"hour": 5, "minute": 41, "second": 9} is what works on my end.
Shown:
{"hour": 4, "minute": 36, "second": 6}
